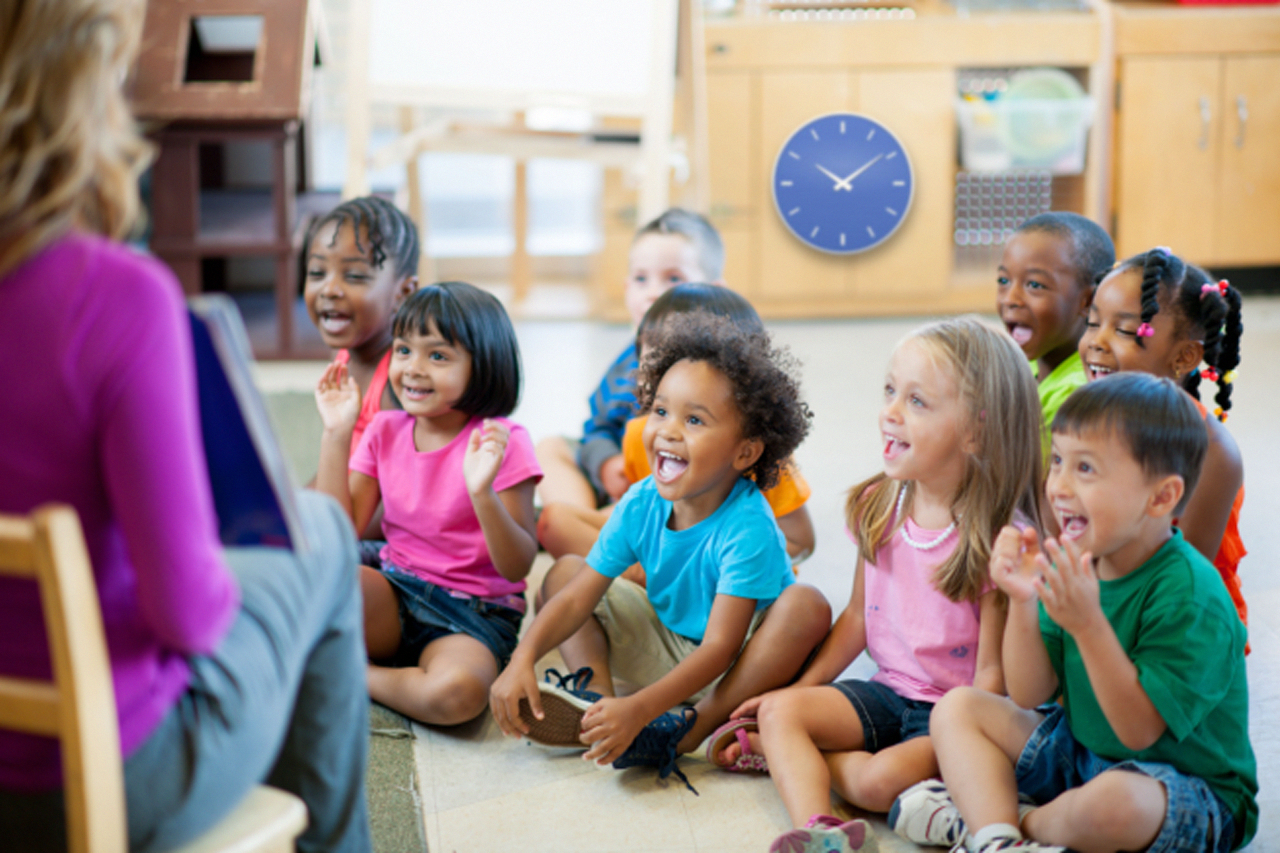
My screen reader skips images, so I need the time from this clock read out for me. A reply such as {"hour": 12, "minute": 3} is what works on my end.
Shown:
{"hour": 10, "minute": 9}
